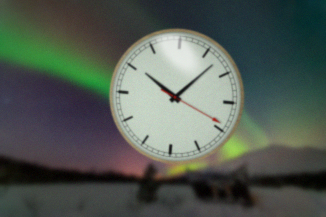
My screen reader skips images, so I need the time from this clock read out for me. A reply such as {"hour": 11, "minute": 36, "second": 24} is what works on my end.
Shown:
{"hour": 10, "minute": 7, "second": 19}
